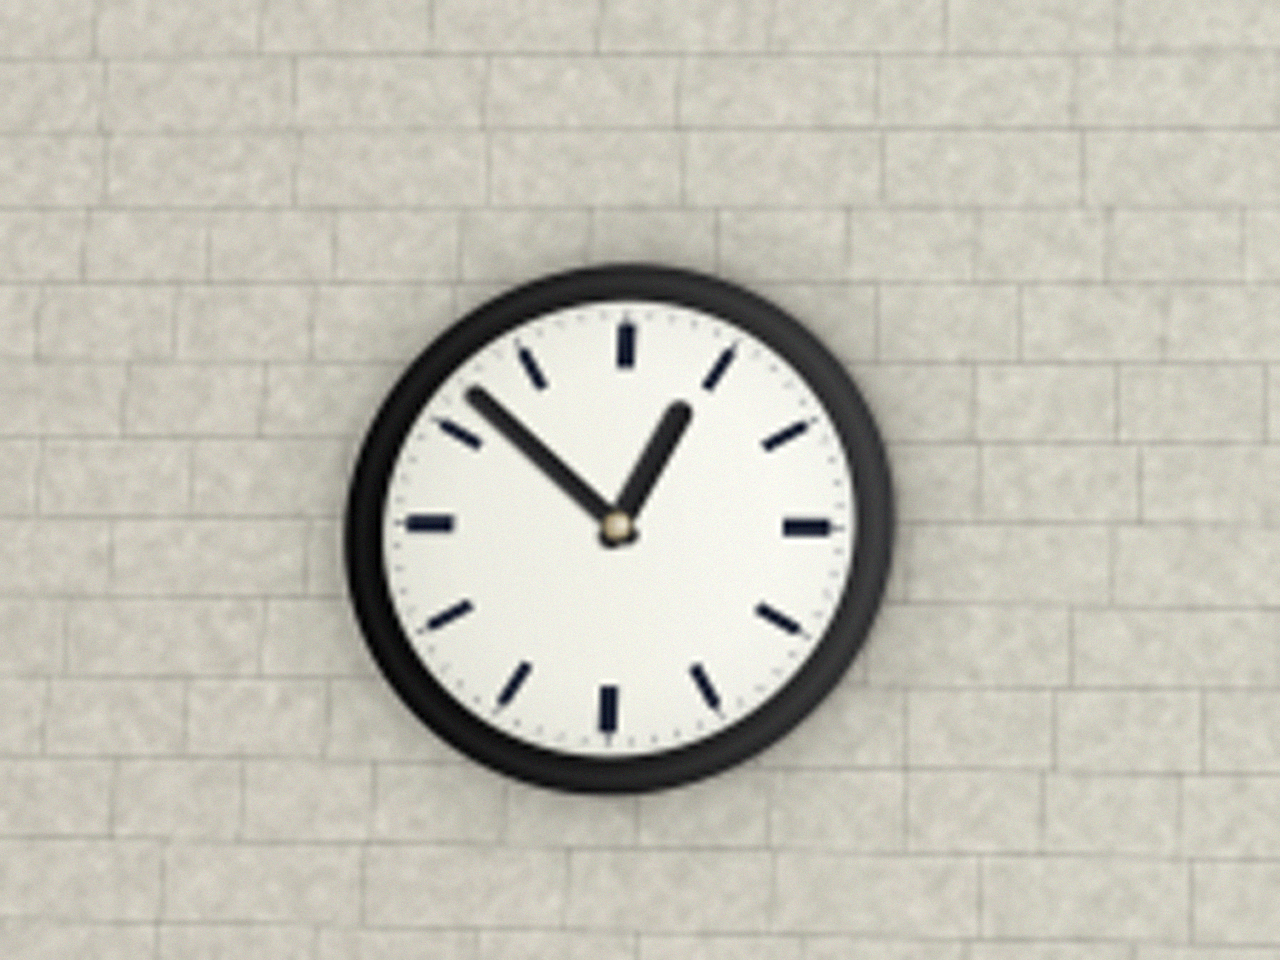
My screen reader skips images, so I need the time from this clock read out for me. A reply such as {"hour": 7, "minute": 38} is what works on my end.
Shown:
{"hour": 12, "minute": 52}
